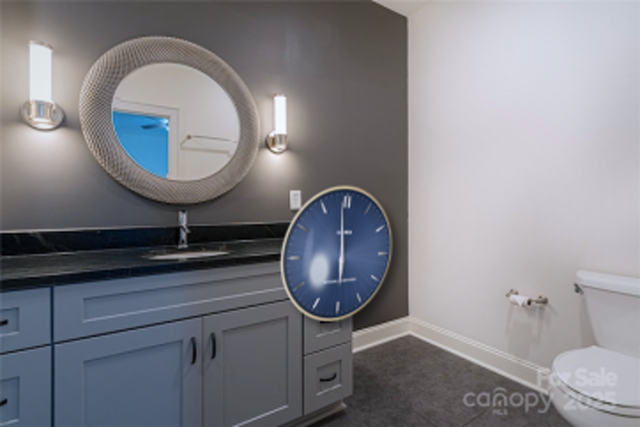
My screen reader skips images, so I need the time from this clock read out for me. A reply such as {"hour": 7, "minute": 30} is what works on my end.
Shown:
{"hour": 5, "minute": 59}
